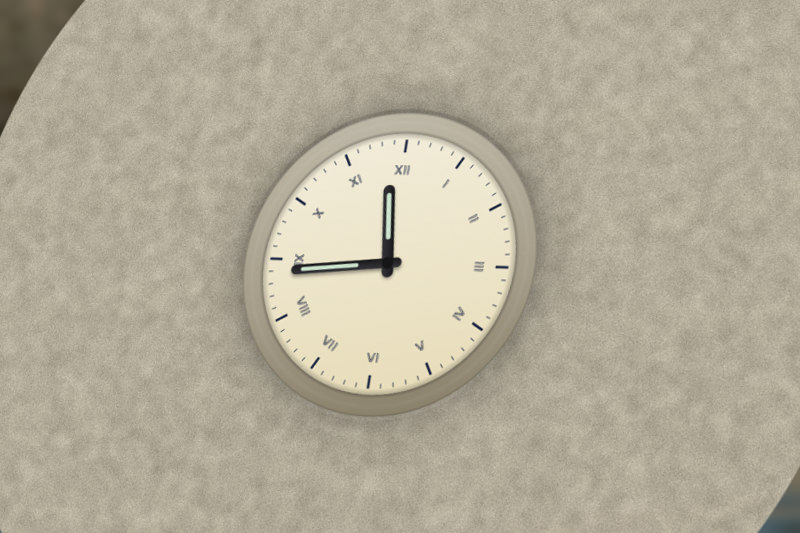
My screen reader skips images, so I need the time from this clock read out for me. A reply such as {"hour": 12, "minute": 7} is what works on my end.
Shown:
{"hour": 11, "minute": 44}
